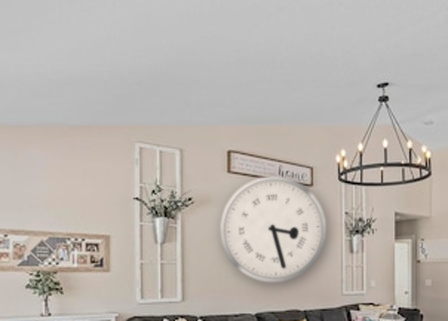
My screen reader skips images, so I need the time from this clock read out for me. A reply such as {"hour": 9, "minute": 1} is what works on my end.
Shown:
{"hour": 3, "minute": 28}
